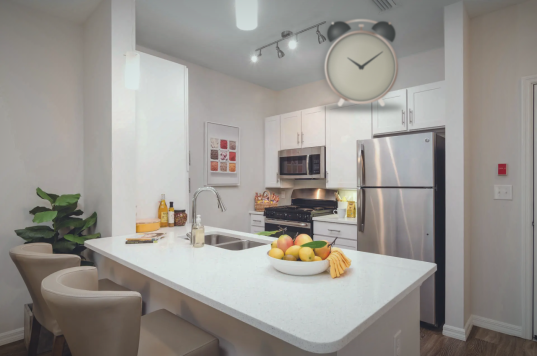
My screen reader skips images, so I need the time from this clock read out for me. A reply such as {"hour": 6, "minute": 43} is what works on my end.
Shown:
{"hour": 10, "minute": 9}
